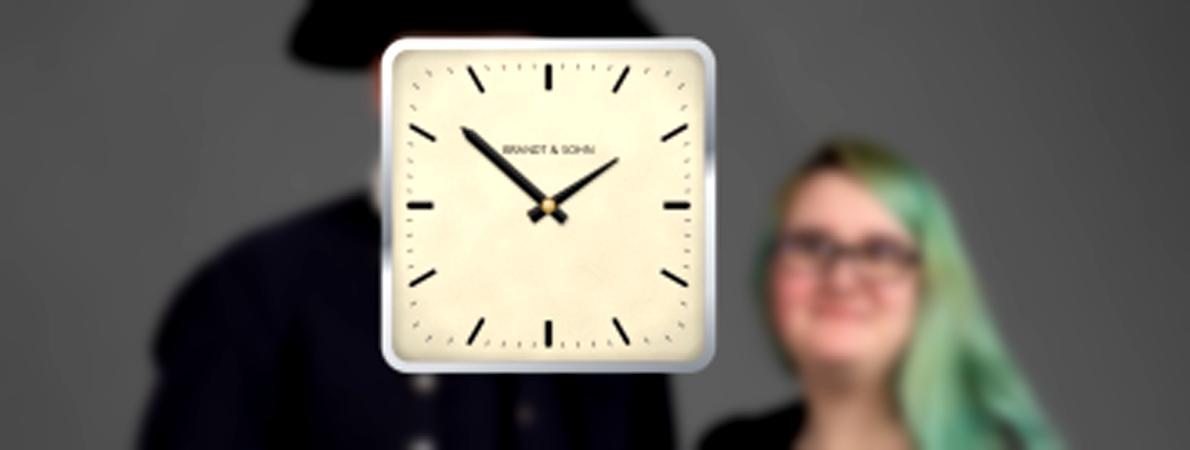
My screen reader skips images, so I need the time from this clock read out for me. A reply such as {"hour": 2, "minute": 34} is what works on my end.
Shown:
{"hour": 1, "minute": 52}
